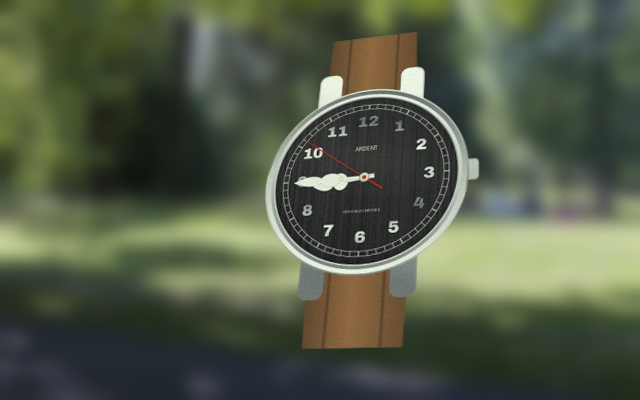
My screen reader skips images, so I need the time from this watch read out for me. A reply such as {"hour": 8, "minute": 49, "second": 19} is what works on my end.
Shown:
{"hour": 8, "minute": 44, "second": 51}
